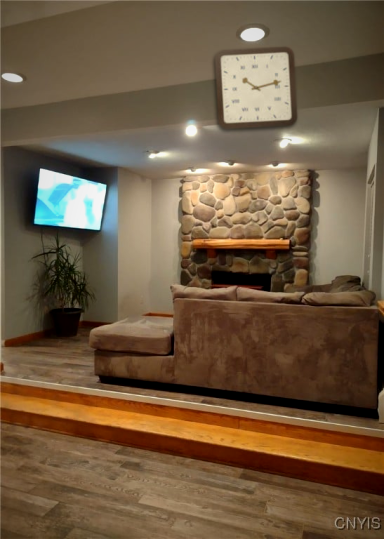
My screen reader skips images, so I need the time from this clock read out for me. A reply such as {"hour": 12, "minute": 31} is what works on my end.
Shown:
{"hour": 10, "minute": 13}
